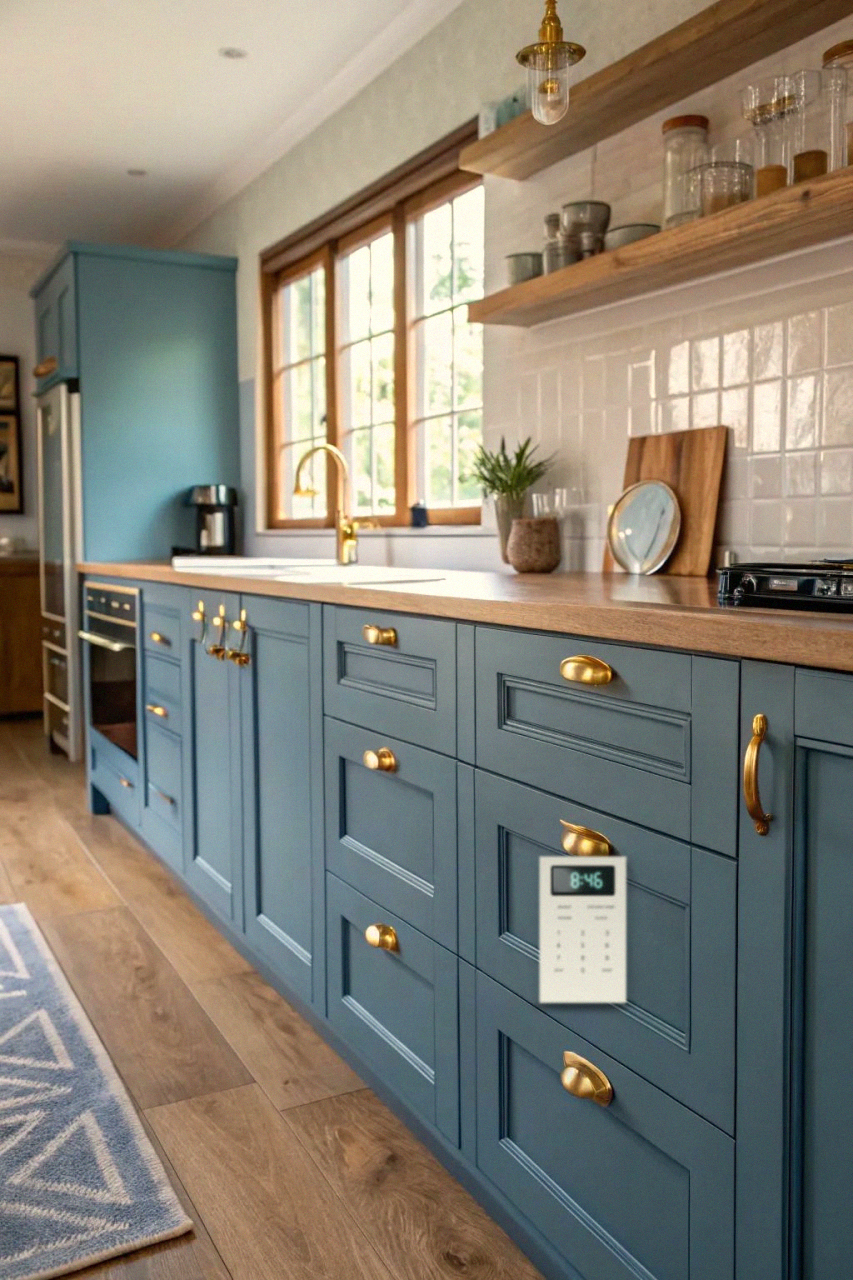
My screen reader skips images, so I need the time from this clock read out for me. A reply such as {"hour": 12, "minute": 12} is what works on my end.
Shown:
{"hour": 8, "minute": 46}
